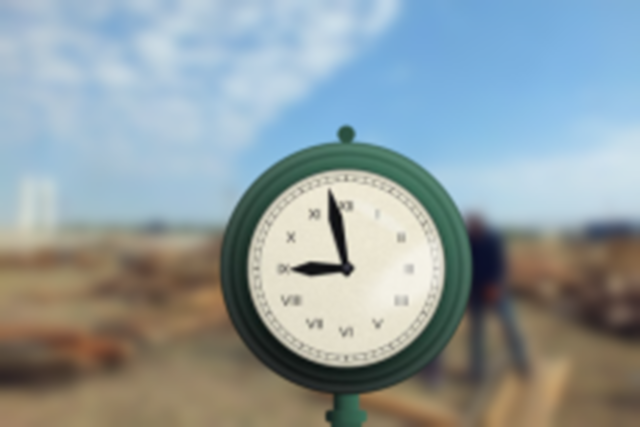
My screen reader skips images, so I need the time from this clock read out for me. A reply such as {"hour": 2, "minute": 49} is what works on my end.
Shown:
{"hour": 8, "minute": 58}
